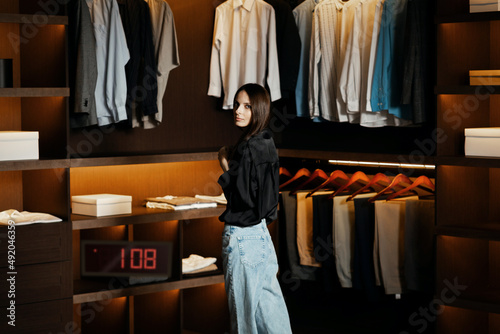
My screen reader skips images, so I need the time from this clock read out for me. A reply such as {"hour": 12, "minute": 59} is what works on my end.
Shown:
{"hour": 1, "minute": 8}
